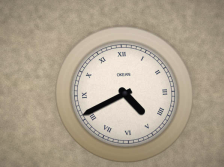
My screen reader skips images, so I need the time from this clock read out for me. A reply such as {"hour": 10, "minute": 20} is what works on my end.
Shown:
{"hour": 4, "minute": 41}
